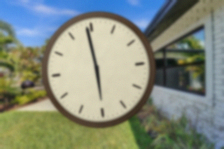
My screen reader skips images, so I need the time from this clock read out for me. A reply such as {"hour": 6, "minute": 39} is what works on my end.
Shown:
{"hour": 5, "minute": 59}
